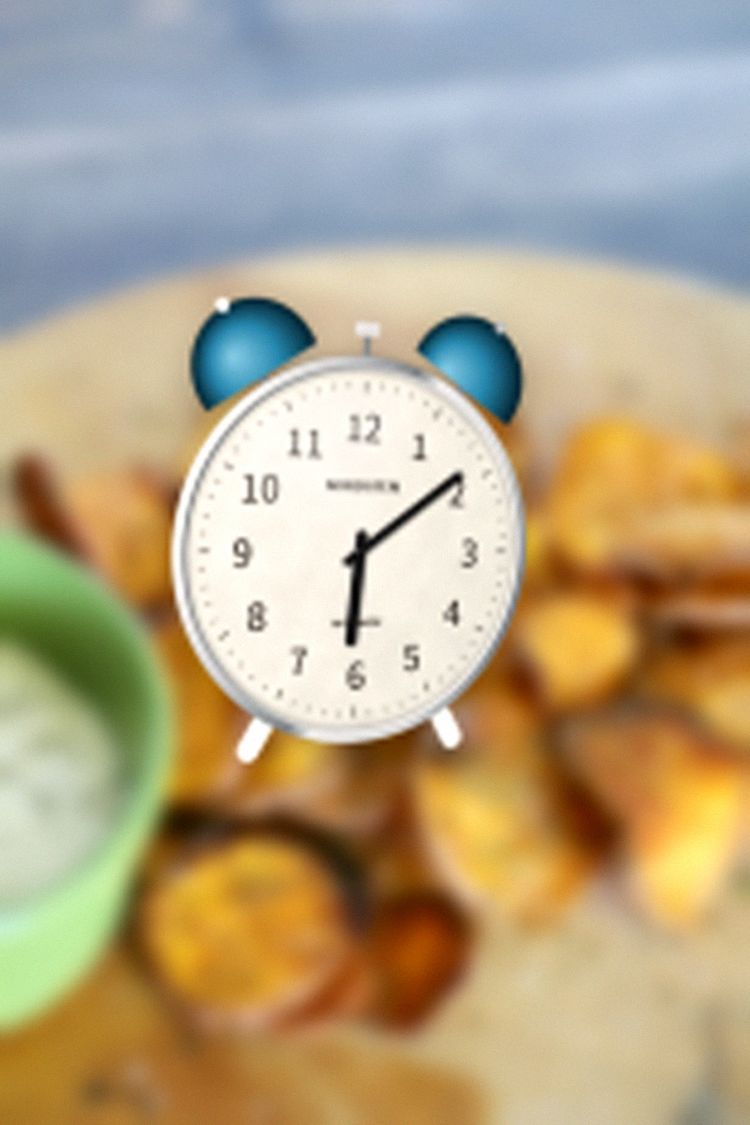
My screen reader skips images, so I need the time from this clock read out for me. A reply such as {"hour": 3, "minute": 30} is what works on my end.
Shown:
{"hour": 6, "minute": 9}
